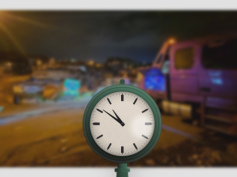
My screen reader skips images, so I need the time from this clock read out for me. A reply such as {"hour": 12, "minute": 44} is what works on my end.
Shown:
{"hour": 10, "minute": 51}
